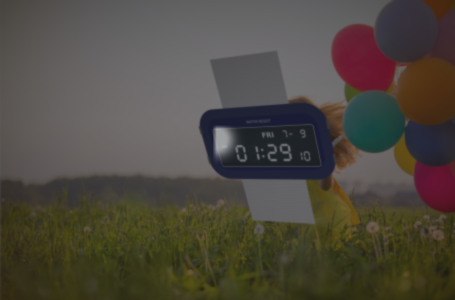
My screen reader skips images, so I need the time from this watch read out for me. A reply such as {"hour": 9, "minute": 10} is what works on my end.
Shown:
{"hour": 1, "minute": 29}
